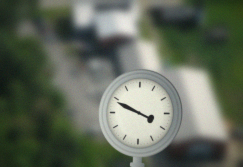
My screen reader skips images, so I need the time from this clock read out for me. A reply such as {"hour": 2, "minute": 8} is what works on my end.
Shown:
{"hour": 3, "minute": 49}
